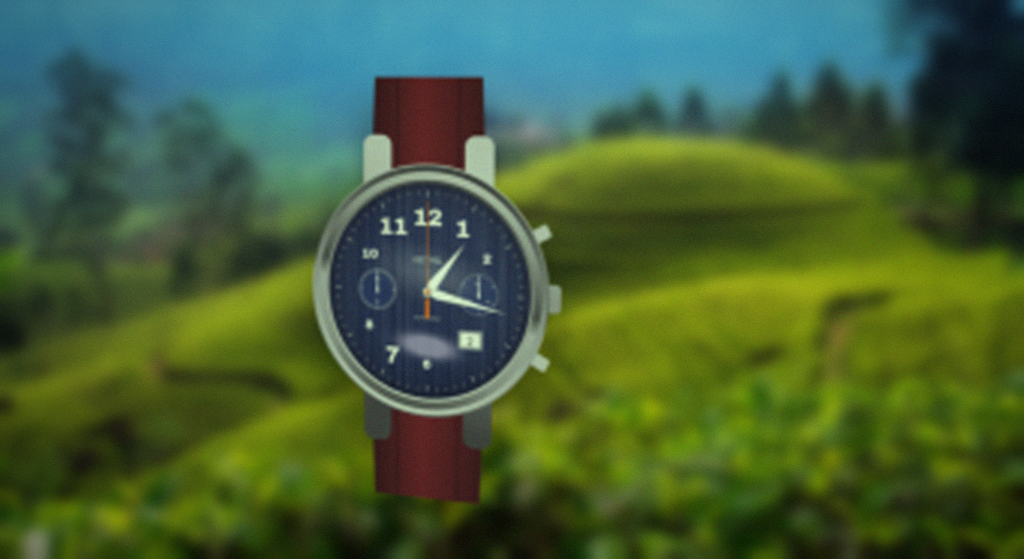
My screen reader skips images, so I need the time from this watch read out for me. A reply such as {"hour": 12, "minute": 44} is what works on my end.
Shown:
{"hour": 1, "minute": 17}
